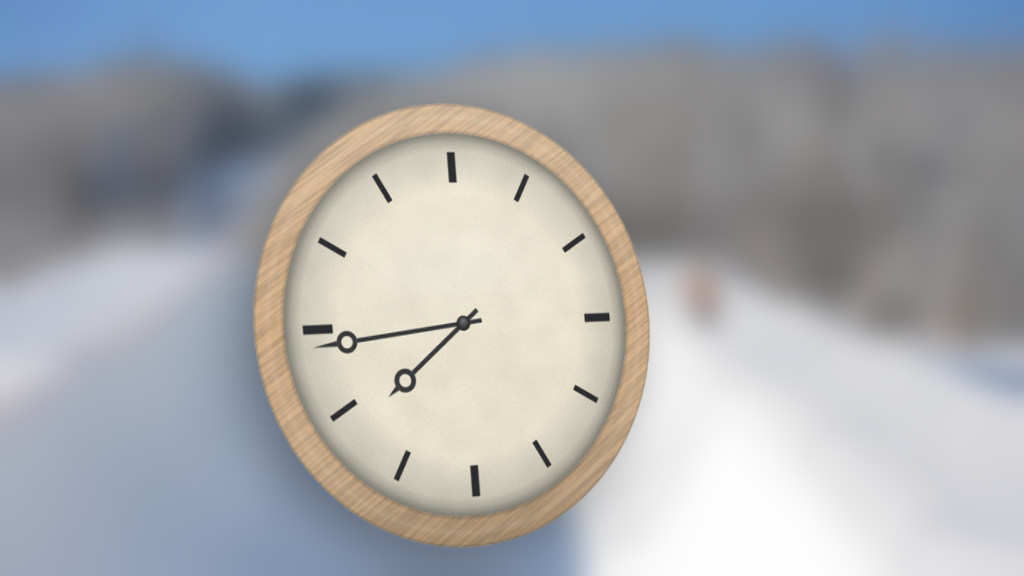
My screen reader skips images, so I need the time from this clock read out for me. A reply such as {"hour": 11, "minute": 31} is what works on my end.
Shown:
{"hour": 7, "minute": 44}
